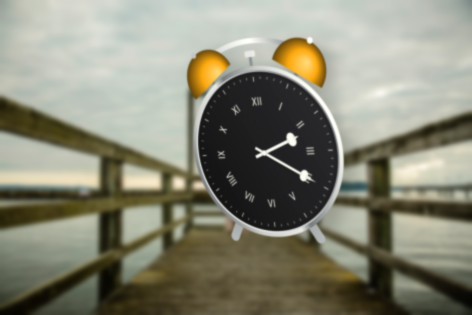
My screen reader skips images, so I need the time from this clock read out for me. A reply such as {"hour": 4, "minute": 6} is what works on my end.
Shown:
{"hour": 2, "minute": 20}
